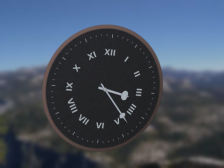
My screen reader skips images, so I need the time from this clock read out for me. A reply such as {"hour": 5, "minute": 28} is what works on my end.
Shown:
{"hour": 3, "minute": 23}
